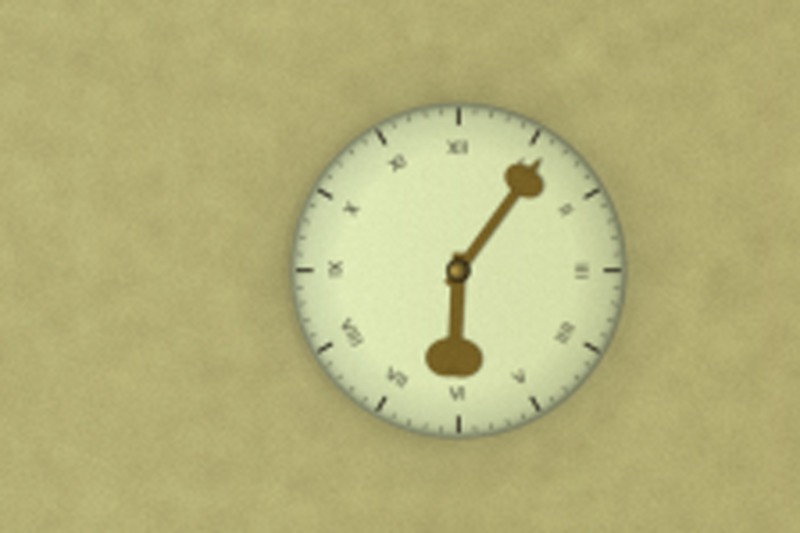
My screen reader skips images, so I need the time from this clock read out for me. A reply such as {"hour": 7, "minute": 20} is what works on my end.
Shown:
{"hour": 6, "minute": 6}
